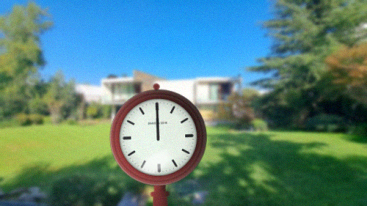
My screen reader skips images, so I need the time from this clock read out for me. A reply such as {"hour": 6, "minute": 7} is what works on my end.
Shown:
{"hour": 12, "minute": 0}
